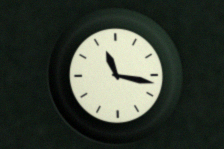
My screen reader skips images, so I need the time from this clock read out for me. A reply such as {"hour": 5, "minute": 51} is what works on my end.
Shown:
{"hour": 11, "minute": 17}
